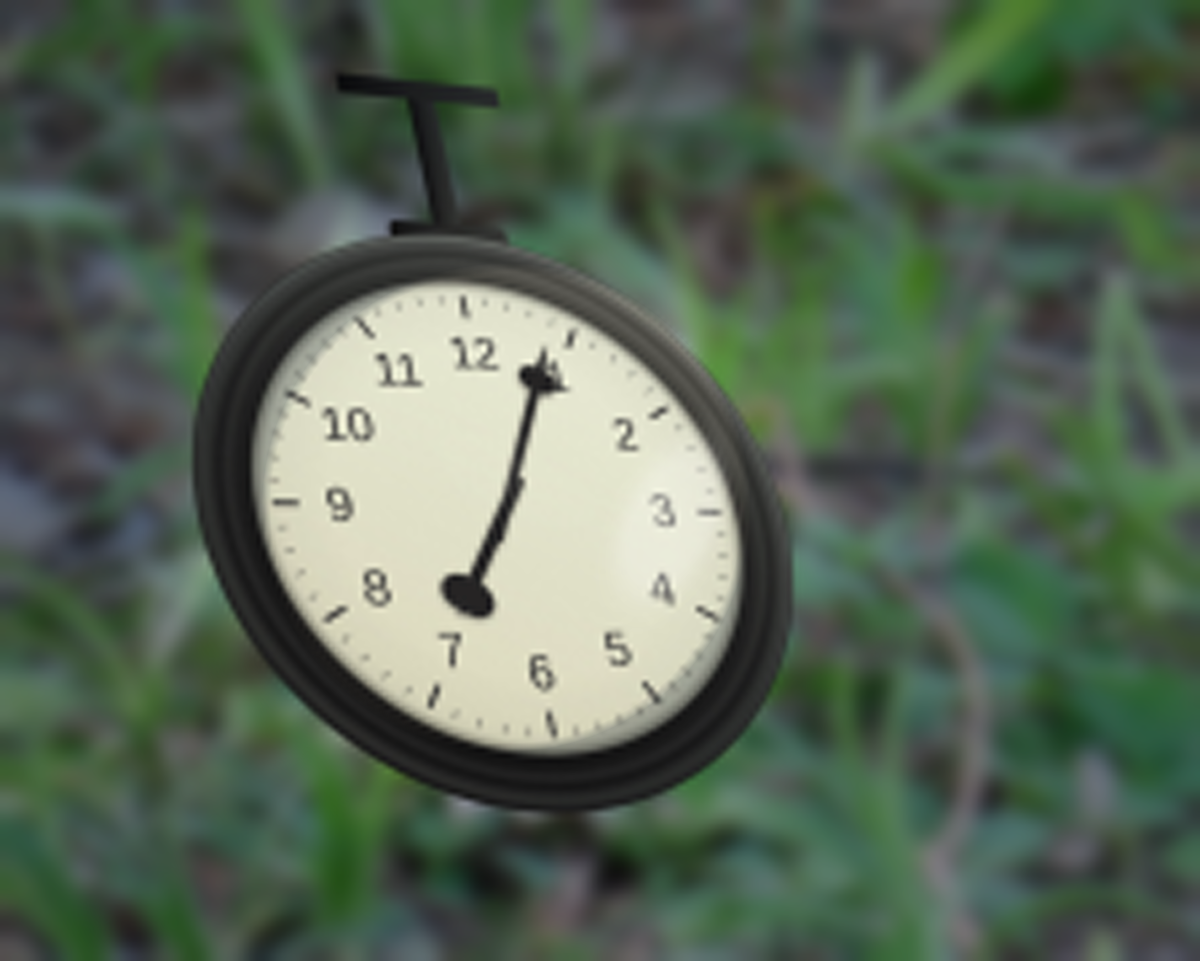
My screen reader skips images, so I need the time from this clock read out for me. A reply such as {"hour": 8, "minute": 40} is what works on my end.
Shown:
{"hour": 7, "minute": 4}
